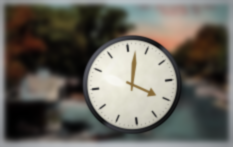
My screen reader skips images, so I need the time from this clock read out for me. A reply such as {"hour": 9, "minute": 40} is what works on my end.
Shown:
{"hour": 4, "minute": 2}
